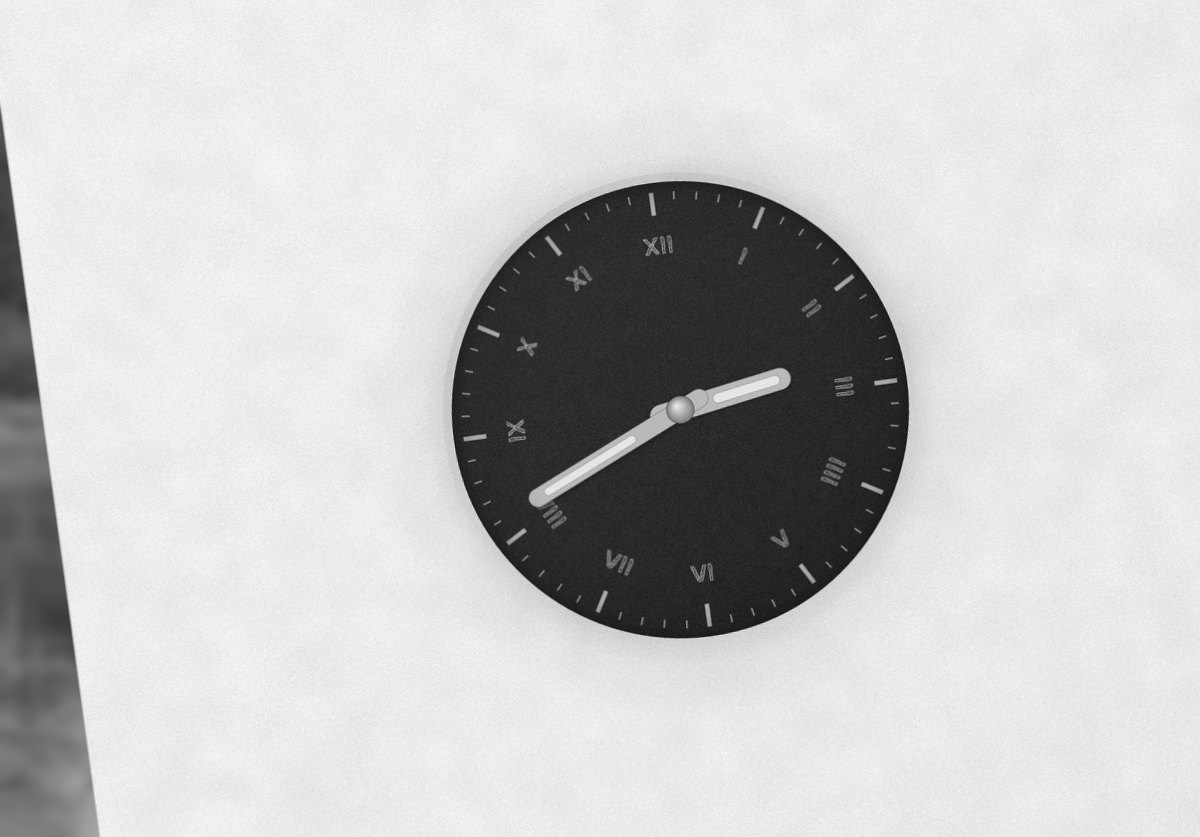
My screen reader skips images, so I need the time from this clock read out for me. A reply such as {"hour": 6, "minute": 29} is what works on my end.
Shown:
{"hour": 2, "minute": 41}
